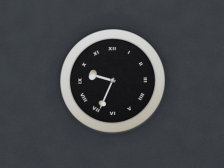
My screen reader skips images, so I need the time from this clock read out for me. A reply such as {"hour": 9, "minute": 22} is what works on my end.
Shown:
{"hour": 9, "minute": 34}
